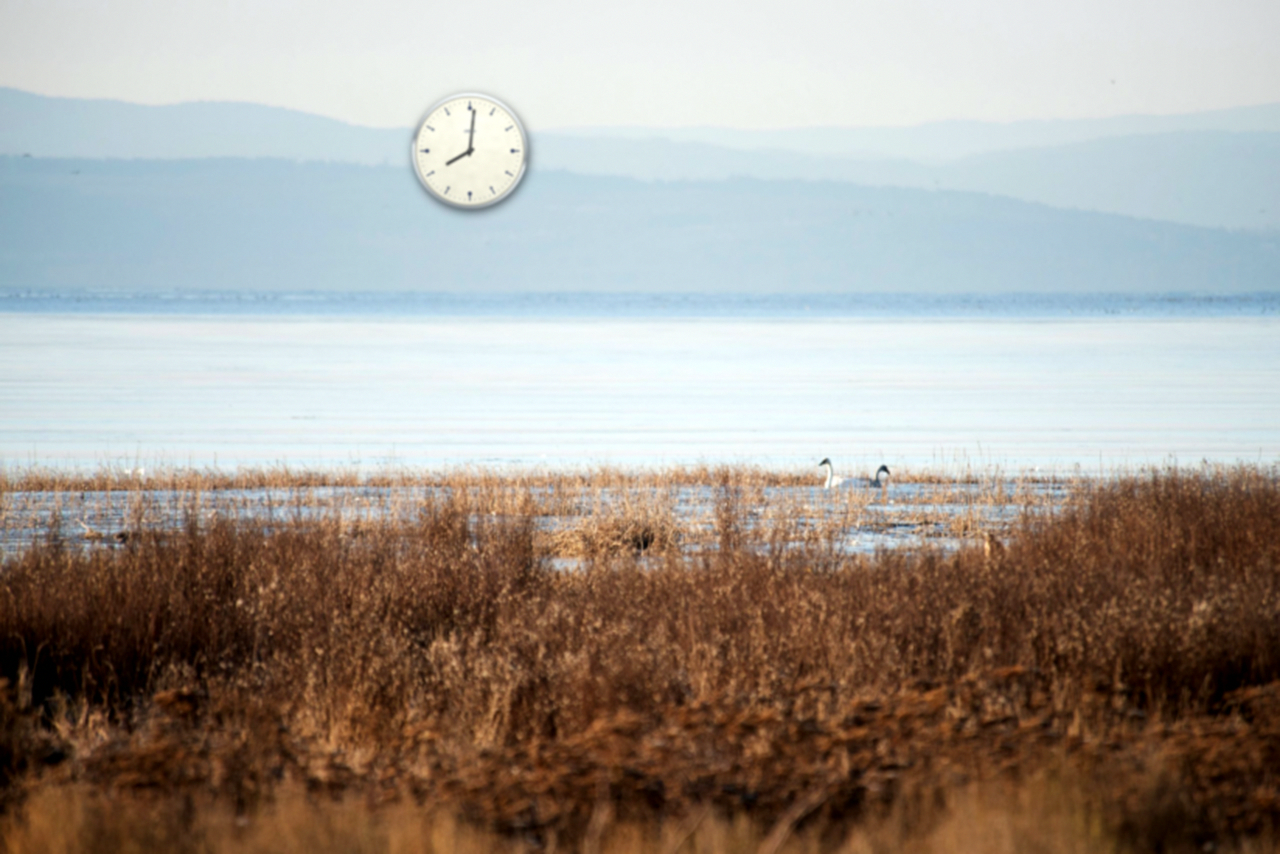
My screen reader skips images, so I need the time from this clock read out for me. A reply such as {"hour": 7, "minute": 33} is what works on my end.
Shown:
{"hour": 8, "minute": 1}
